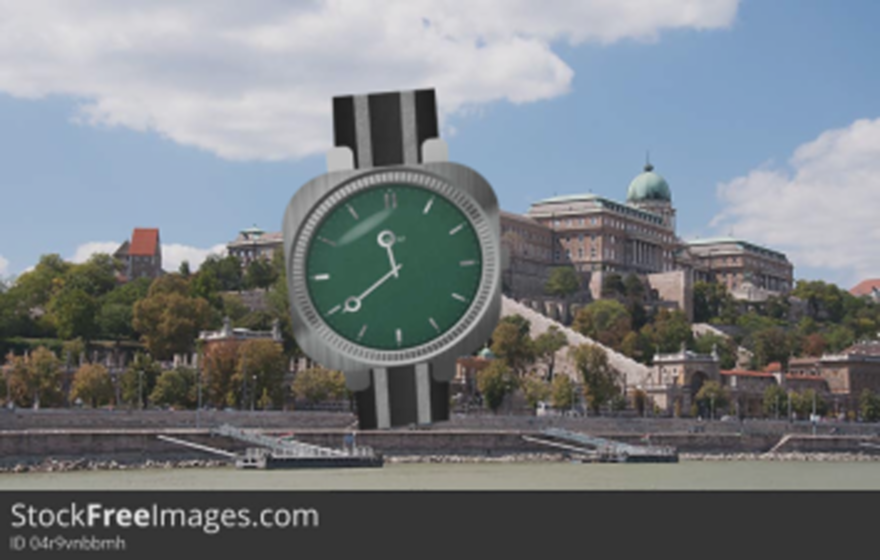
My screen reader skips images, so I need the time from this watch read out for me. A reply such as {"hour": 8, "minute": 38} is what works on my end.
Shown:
{"hour": 11, "minute": 39}
